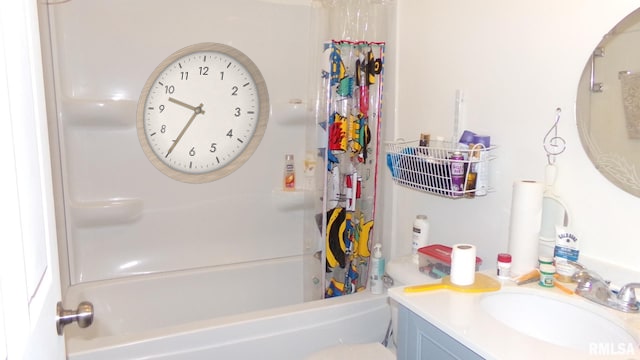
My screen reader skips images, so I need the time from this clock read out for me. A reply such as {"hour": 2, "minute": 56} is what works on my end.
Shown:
{"hour": 9, "minute": 35}
